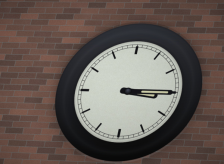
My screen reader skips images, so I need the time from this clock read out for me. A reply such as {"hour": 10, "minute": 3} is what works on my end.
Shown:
{"hour": 3, "minute": 15}
